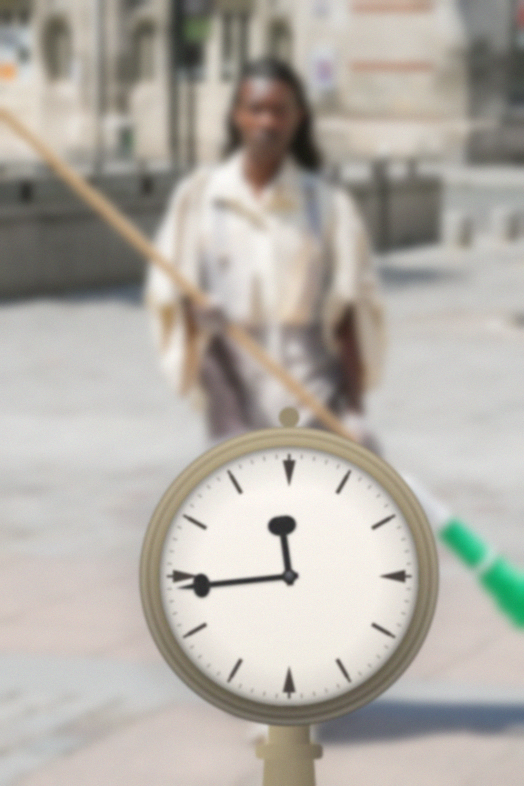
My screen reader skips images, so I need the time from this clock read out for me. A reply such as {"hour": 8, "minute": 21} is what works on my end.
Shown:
{"hour": 11, "minute": 44}
